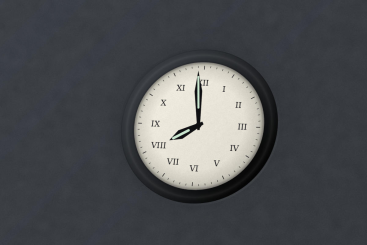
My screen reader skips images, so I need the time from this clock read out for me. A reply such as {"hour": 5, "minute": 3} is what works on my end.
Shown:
{"hour": 7, "minute": 59}
